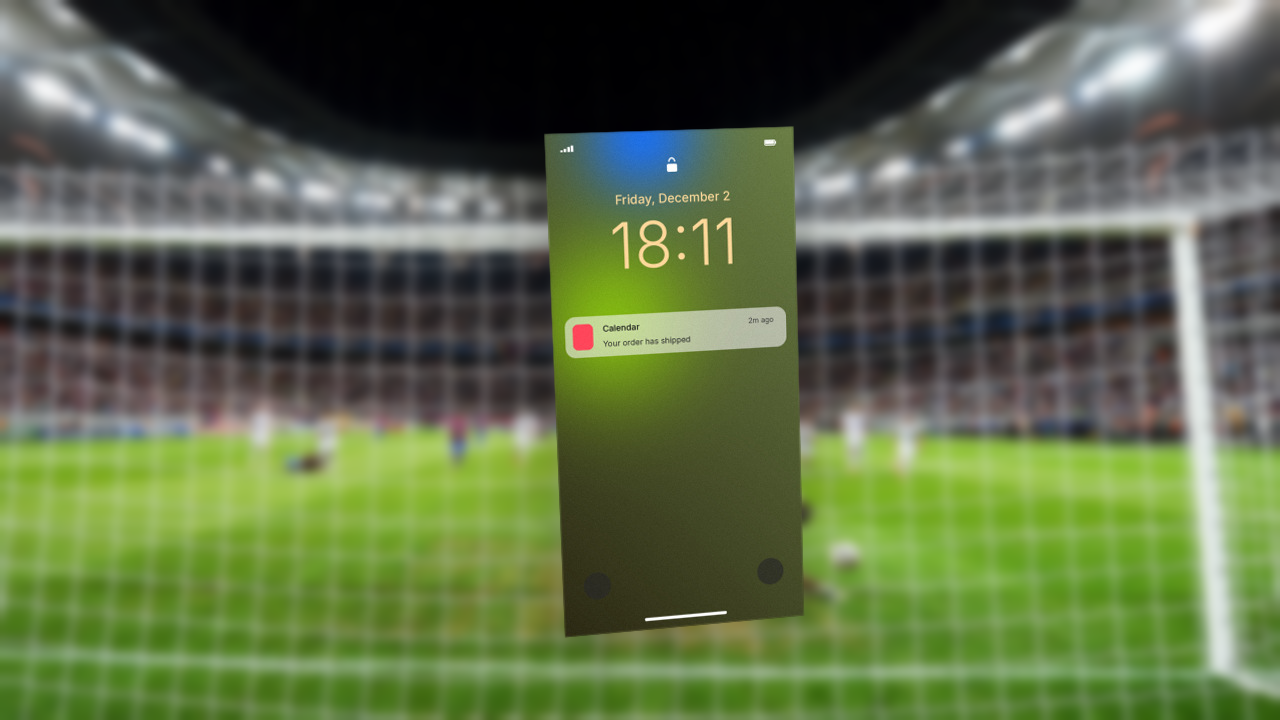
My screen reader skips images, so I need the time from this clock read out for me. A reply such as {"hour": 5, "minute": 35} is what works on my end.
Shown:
{"hour": 18, "minute": 11}
